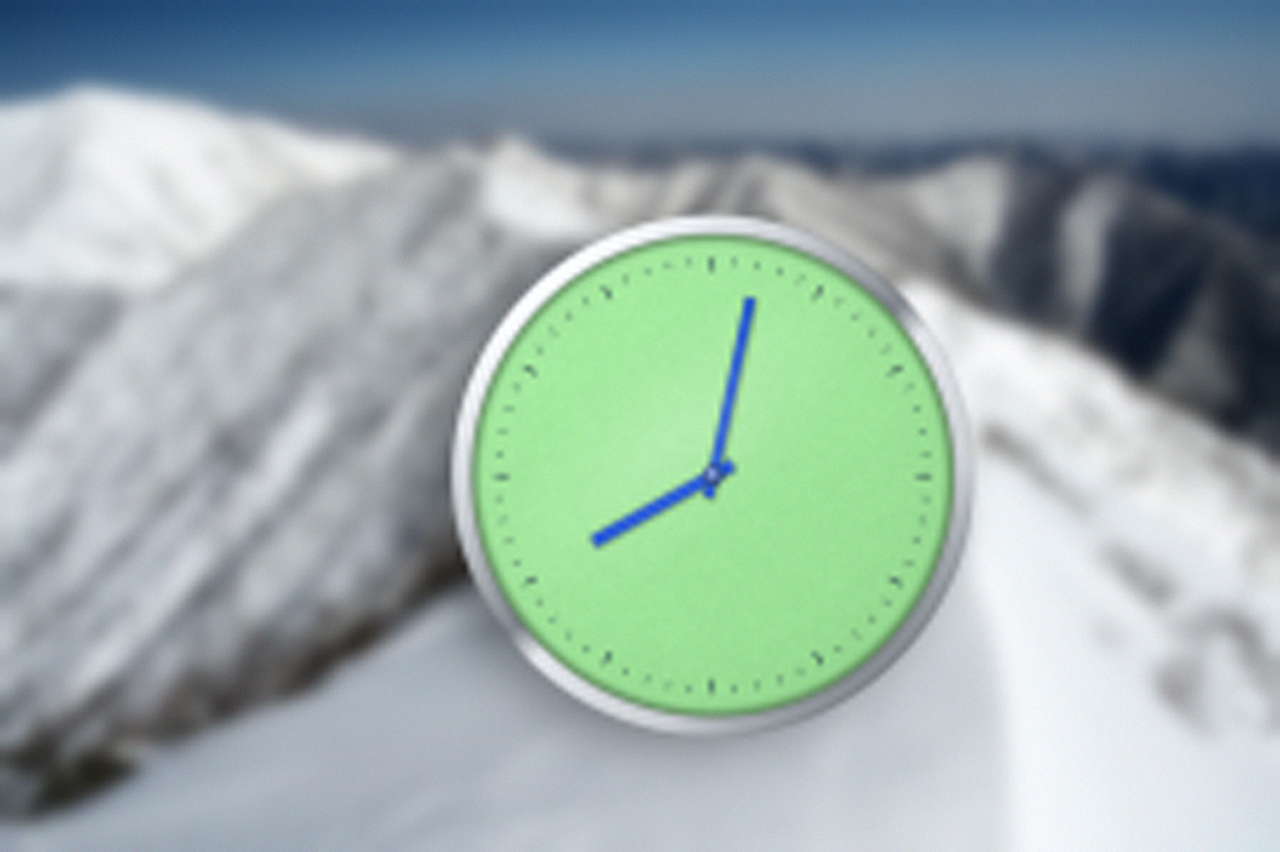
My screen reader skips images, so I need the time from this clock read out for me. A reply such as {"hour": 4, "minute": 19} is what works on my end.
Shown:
{"hour": 8, "minute": 2}
